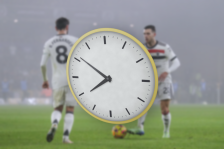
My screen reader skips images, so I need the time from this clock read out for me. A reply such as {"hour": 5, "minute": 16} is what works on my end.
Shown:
{"hour": 7, "minute": 51}
